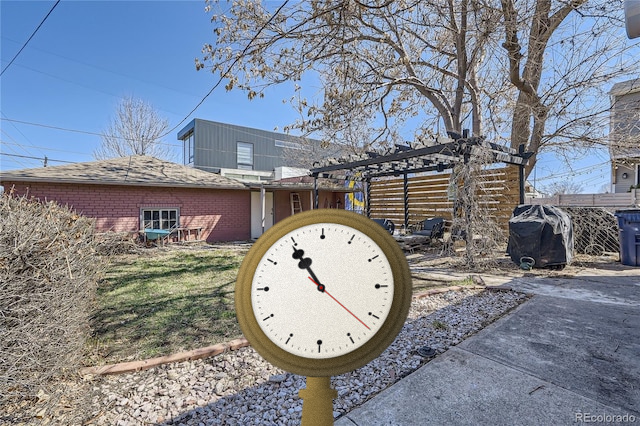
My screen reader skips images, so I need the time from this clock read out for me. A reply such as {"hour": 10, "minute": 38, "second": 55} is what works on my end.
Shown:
{"hour": 10, "minute": 54, "second": 22}
